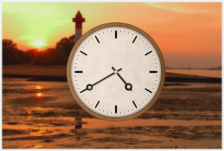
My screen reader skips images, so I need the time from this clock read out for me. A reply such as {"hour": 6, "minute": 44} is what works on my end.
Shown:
{"hour": 4, "minute": 40}
